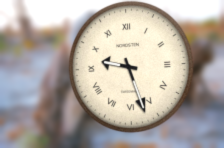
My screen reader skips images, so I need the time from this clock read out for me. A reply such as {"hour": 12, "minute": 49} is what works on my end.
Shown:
{"hour": 9, "minute": 27}
